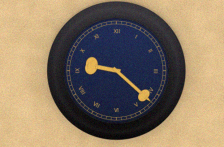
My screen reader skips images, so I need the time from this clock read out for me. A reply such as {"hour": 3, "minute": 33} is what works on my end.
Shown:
{"hour": 9, "minute": 22}
